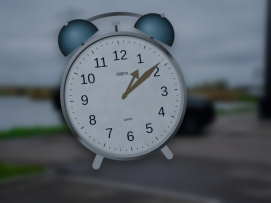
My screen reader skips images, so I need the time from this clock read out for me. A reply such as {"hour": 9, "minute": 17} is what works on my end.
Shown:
{"hour": 1, "minute": 9}
